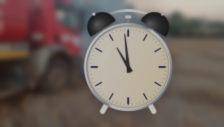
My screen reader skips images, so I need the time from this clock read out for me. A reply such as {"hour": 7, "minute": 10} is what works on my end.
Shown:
{"hour": 10, "minute": 59}
